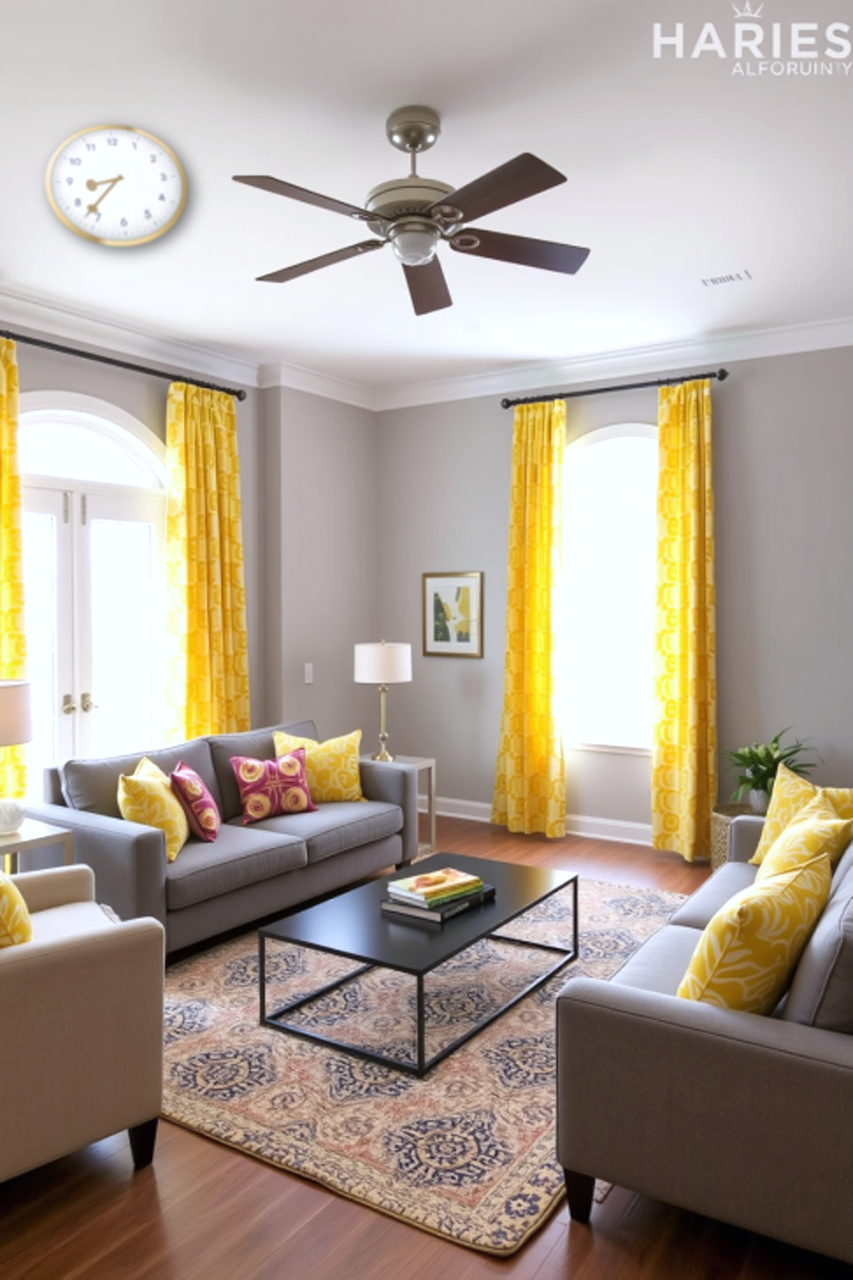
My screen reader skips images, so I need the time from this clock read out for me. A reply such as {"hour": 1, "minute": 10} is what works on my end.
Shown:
{"hour": 8, "minute": 37}
